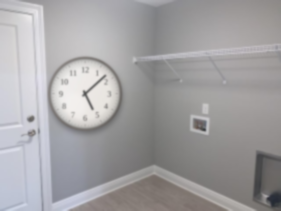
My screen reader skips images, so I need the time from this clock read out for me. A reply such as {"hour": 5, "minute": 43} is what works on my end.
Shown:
{"hour": 5, "minute": 8}
